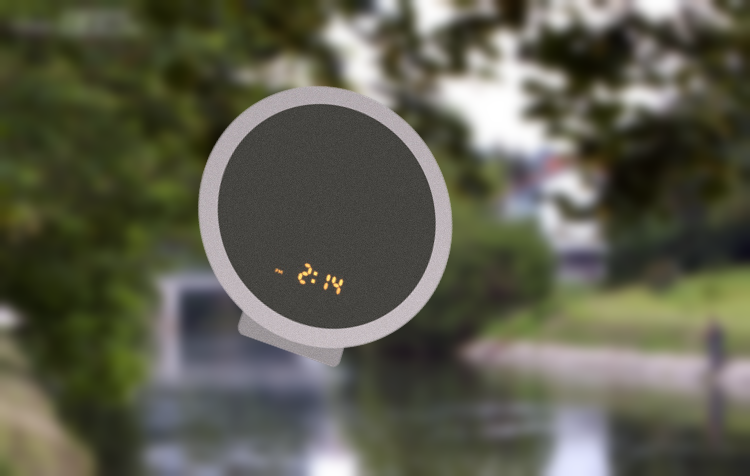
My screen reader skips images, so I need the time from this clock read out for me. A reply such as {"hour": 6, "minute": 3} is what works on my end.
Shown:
{"hour": 2, "minute": 14}
